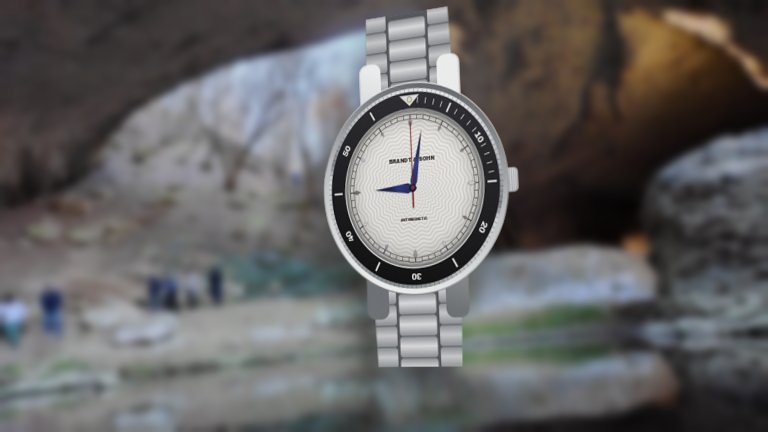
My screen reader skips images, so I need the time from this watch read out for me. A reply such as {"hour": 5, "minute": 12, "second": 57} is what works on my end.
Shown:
{"hour": 9, "minute": 2, "second": 0}
